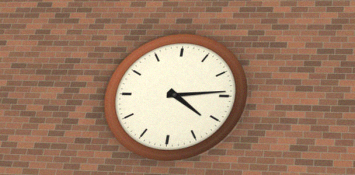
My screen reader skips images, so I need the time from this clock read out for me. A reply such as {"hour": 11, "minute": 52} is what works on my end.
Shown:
{"hour": 4, "minute": 14}
